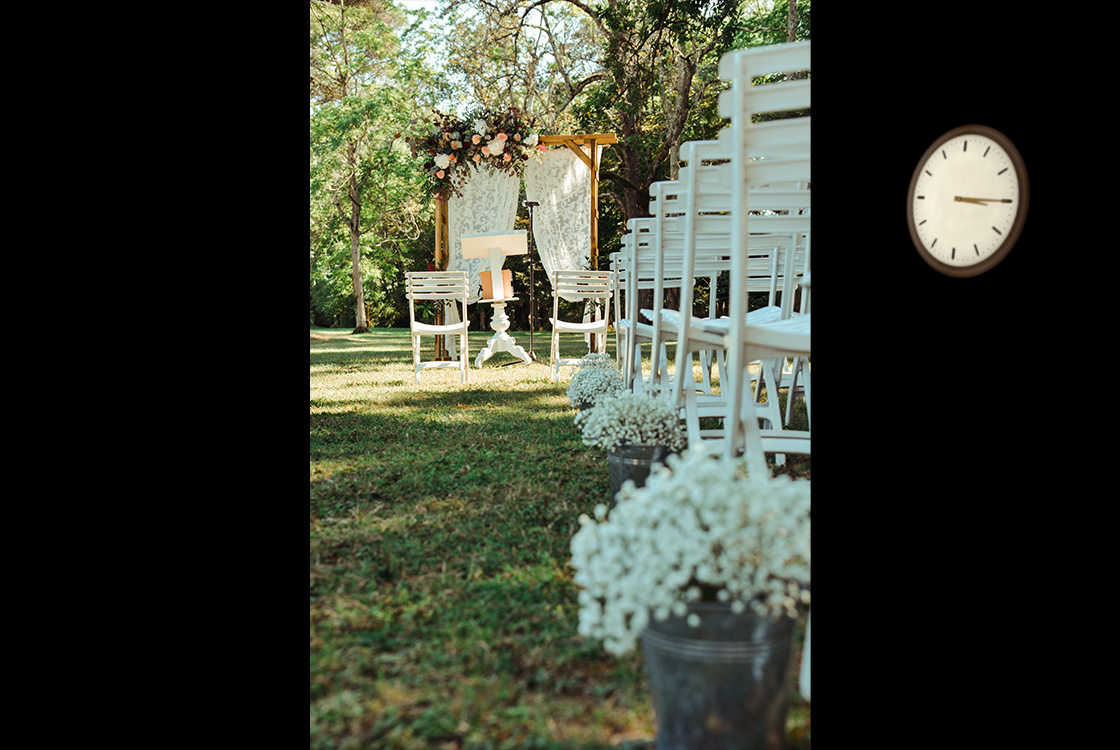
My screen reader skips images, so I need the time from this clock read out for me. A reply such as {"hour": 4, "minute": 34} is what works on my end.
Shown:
{"hour": 3, "minute": 15}
